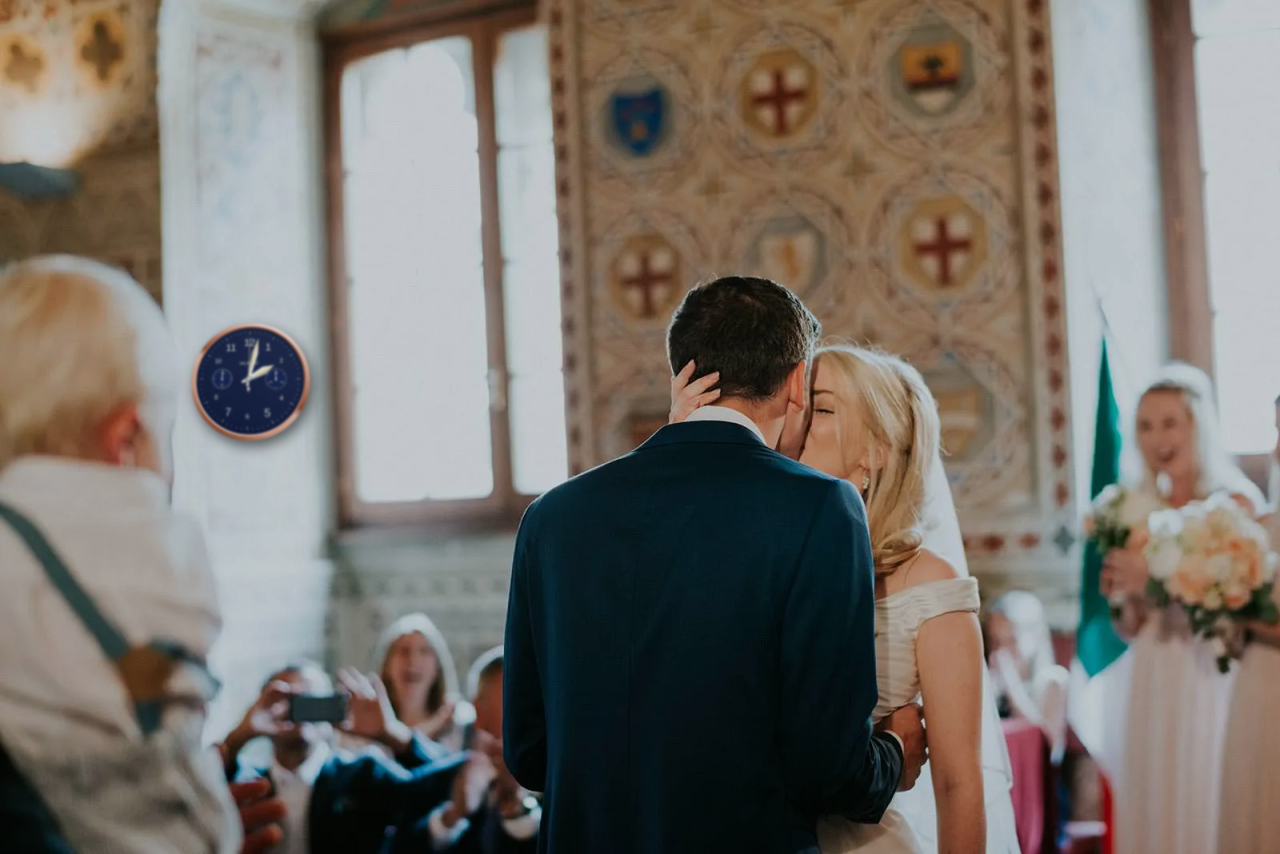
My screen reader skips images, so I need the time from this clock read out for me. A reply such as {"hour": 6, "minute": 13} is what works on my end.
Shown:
{"hour": 2, "minute": 2}
